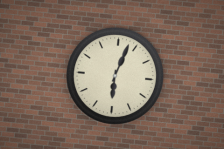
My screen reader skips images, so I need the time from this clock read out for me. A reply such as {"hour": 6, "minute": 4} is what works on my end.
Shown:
{"hour": 6, "minute": 3}
